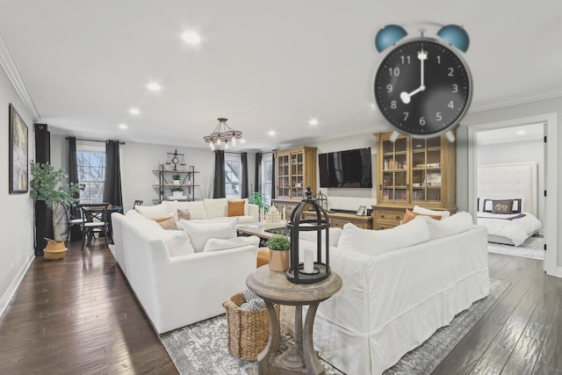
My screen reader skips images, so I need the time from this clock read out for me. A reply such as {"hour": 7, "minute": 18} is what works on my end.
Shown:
{"hour": 8, "minute": 0}
